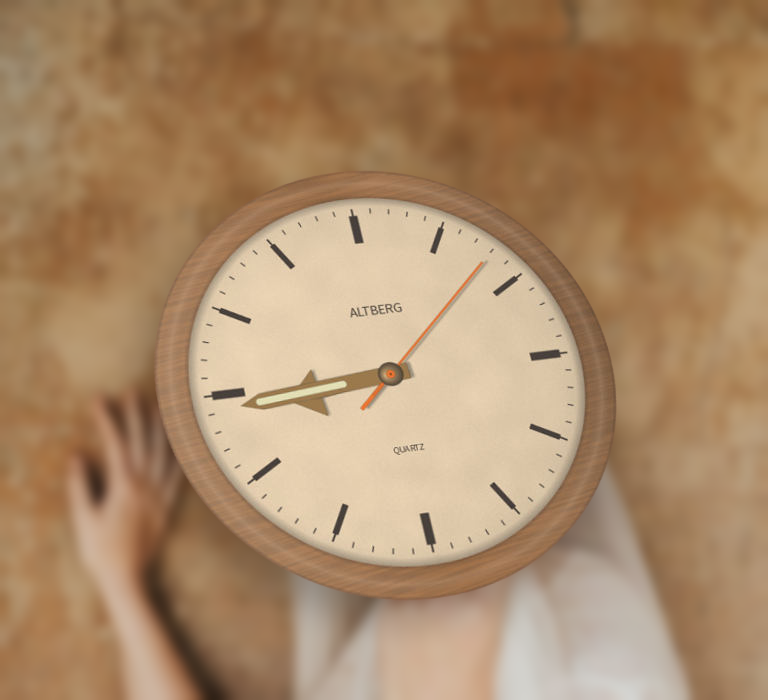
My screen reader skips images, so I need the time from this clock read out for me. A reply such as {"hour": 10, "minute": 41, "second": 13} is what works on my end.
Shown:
{"hour": 8, "minute": 44, "second": 8}
